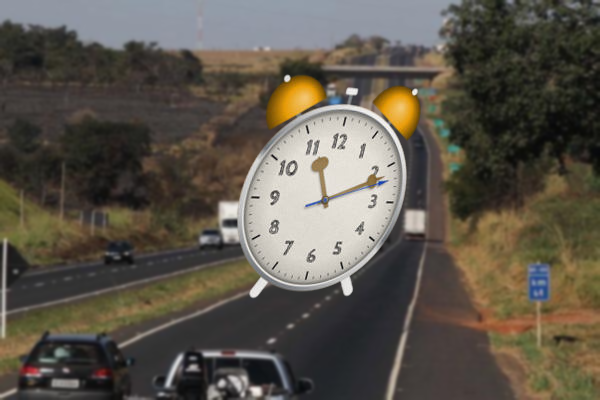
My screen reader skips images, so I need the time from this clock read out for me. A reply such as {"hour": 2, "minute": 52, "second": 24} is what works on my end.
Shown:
{"hour": 11, "minute": 11, "second": 12}
